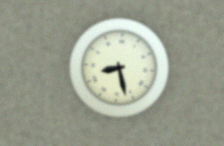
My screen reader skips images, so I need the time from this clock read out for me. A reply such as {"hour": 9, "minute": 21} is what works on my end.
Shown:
{"hour": 8, "minute": 27}
